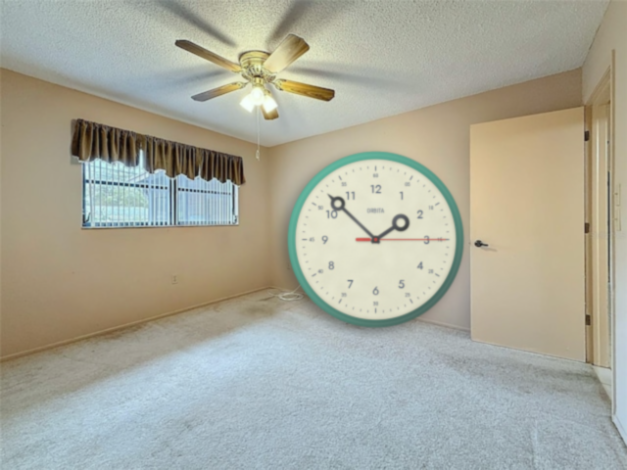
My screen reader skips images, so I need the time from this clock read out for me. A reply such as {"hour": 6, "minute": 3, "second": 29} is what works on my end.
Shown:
{"hour": 1, "minute": 52, "second": 15}
